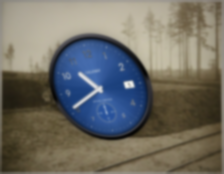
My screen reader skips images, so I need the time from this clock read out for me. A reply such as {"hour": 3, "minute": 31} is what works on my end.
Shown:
{"hour": 10, "minute": 41}
